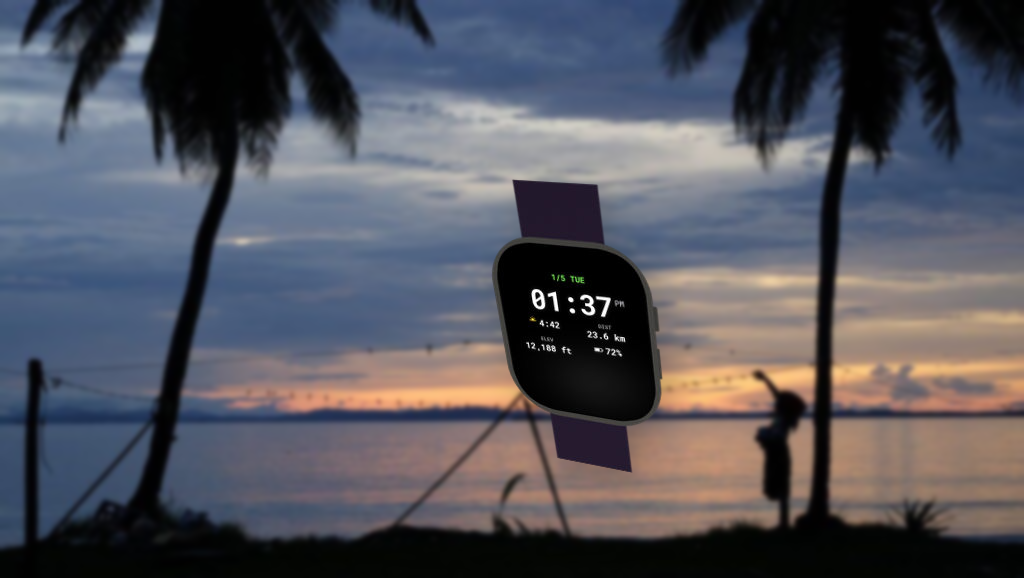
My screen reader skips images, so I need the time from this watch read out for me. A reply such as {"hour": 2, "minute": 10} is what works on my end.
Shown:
{"hour": 1, "minute": 37}
